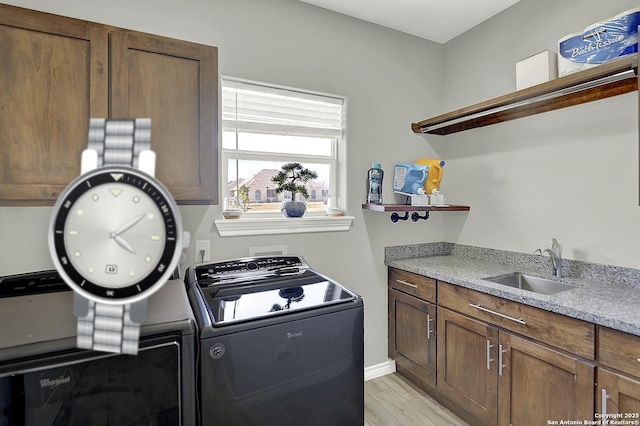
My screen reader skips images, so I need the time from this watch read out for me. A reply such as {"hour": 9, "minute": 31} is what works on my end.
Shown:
{"hour": 4, "minute": 9}
